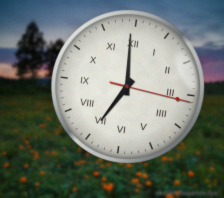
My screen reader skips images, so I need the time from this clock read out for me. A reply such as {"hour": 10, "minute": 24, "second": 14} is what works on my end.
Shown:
{"hour": 6, "minute": 59, "second": 16}
